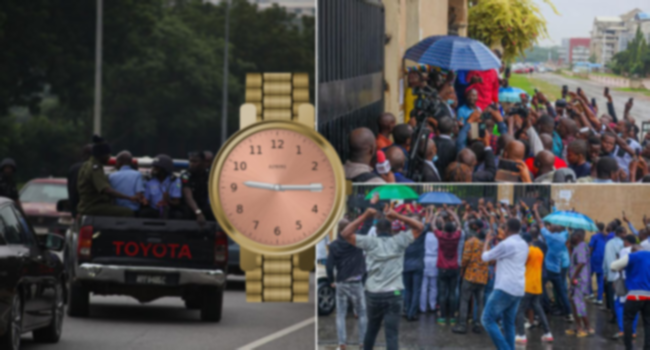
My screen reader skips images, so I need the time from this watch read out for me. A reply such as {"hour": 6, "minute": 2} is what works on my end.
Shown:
{"hour": 9, "minute": 15}
